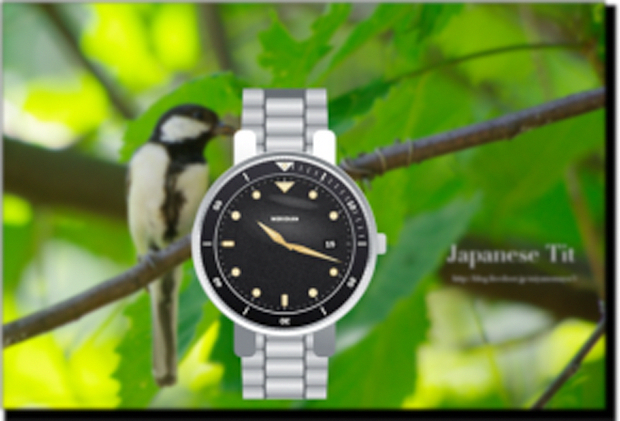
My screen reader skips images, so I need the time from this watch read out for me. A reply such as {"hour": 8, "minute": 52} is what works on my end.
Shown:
{"hour": 10, "minute": 18}
